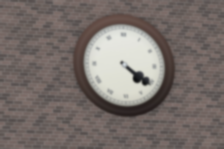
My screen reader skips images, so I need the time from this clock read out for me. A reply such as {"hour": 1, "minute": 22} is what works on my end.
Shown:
{"hour": 4, "minute": 21}
